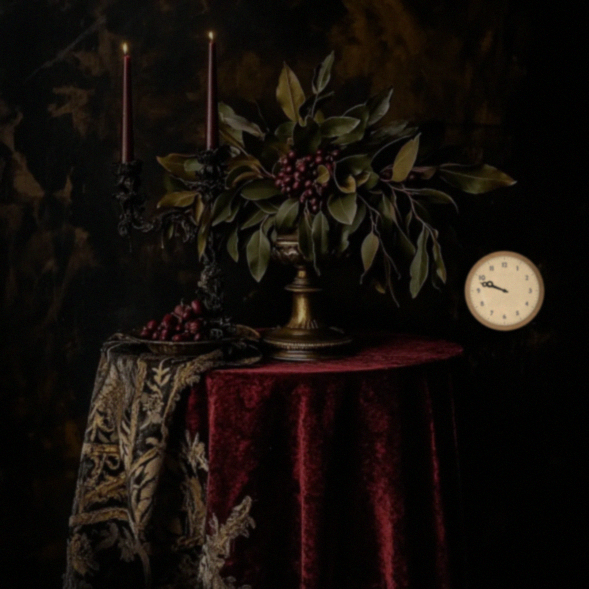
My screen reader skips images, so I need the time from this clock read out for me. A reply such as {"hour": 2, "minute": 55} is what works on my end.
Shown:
{"hour": 9, "minute": 48}
